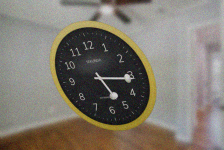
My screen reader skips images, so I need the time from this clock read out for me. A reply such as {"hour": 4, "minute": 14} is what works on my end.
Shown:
{"hour": 5, "minute": 16}
